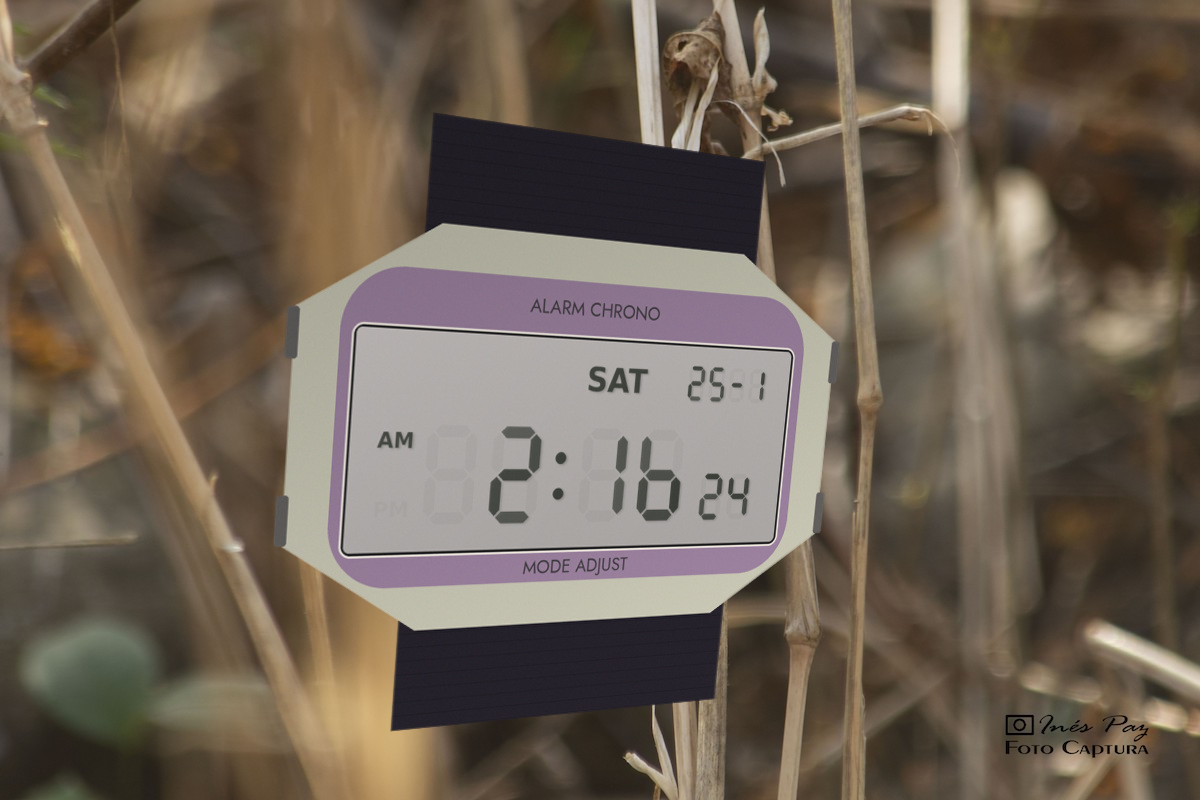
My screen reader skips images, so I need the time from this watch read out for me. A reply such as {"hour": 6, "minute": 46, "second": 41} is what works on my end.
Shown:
{"hour": 2, "minute": 16, "second": 24}
